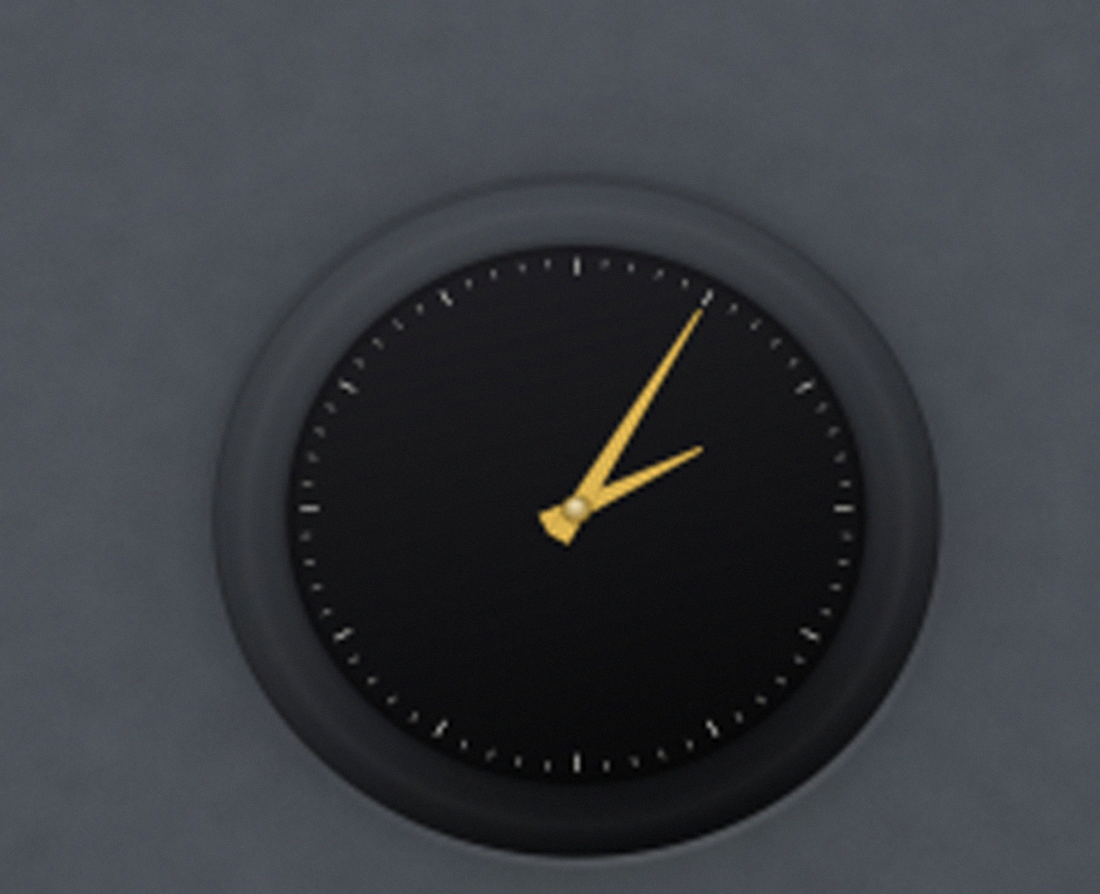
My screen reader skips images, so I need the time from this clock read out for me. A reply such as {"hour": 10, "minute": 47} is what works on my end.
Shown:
{"hour": 2, "minute": 5}
